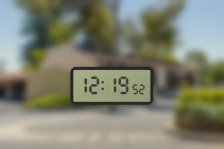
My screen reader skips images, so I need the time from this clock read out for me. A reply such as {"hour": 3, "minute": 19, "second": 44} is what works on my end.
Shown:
{"hour": 12, "minute": 19, "second": 52}
